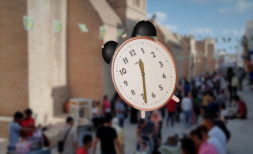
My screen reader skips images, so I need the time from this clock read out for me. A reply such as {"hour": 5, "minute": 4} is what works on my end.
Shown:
{"hour": 12, "minute": 34}
